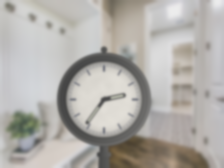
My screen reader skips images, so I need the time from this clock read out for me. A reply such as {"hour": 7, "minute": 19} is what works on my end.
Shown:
{"hour": 2, "minute": 36}
